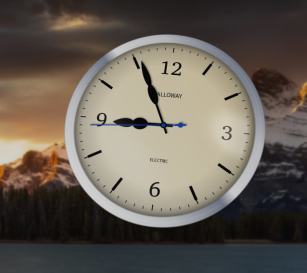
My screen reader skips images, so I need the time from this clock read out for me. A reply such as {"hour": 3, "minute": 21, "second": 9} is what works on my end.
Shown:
{"hour": 8, "minute": 55, "second": 44}
